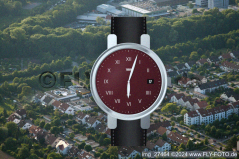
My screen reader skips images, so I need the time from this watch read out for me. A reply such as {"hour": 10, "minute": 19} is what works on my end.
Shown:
{"hour": 6, "minute": 3}
